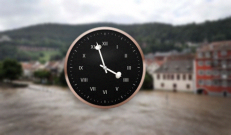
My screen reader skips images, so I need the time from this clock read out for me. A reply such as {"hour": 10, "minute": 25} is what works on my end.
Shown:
{"hour": 3, "minute": 57}
